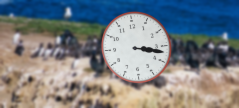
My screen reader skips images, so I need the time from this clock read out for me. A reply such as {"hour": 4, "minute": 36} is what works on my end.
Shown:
{"hour": 3, "minute": 17}
